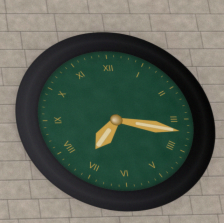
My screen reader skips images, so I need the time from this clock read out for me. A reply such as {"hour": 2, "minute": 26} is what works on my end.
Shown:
{"hour": 7, "minute": 17}
